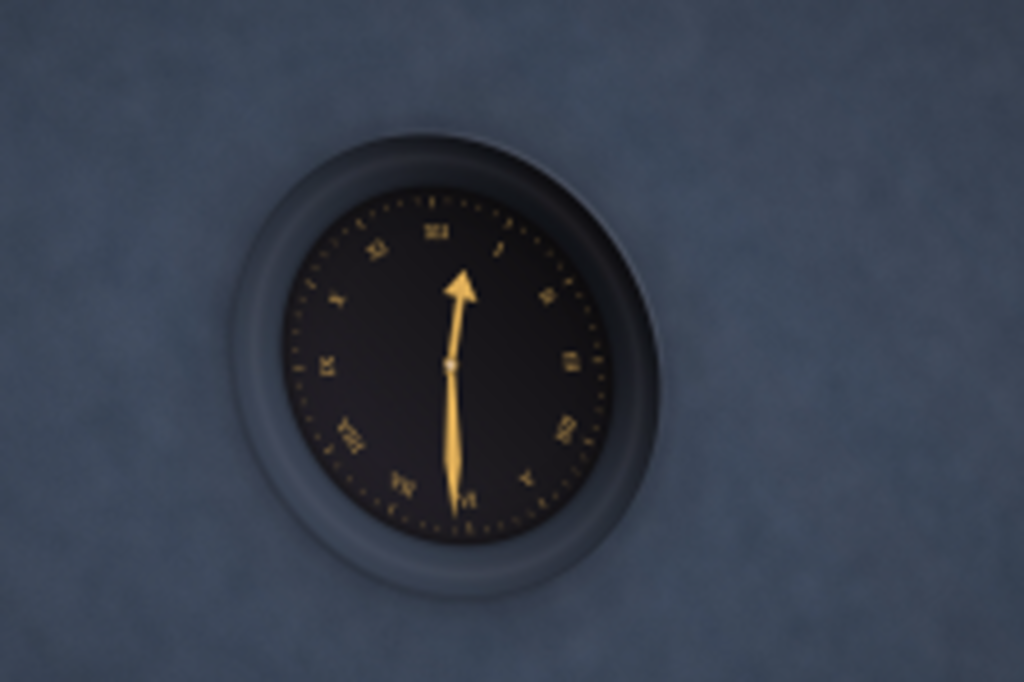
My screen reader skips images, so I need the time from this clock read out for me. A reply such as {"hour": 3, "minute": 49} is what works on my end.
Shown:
{"hour": 12, "minute": 31}
